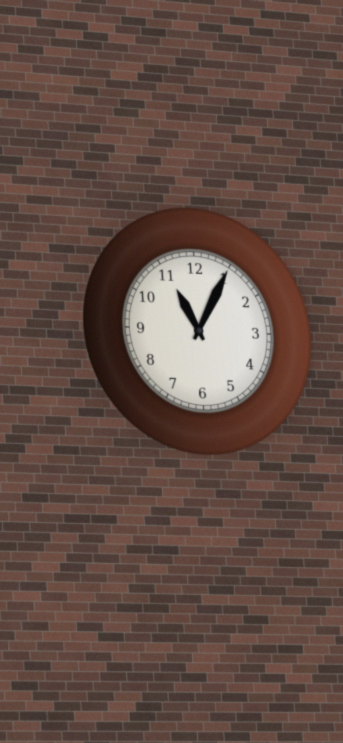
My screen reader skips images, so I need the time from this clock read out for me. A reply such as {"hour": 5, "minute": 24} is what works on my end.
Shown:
{"hour": 11, "minute": 5}
